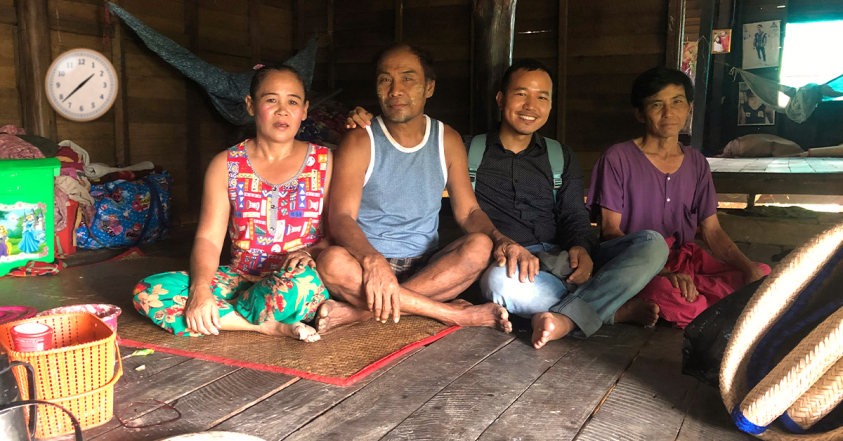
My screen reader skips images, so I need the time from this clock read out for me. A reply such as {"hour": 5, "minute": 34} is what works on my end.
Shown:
{"hour": 1, "minute": 38}
